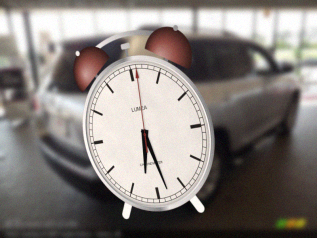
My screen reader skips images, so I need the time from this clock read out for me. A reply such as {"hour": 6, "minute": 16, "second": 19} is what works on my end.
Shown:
{"hour": 6, "minute": 28, "second": 1}
